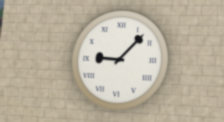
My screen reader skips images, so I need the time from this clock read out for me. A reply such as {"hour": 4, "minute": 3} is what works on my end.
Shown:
{"hour": 9, "minute": 7}
